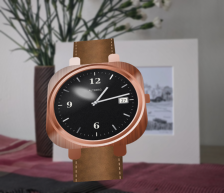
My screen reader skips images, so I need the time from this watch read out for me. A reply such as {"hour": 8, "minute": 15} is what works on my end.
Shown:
{"hour": 1, "minute": 13}
